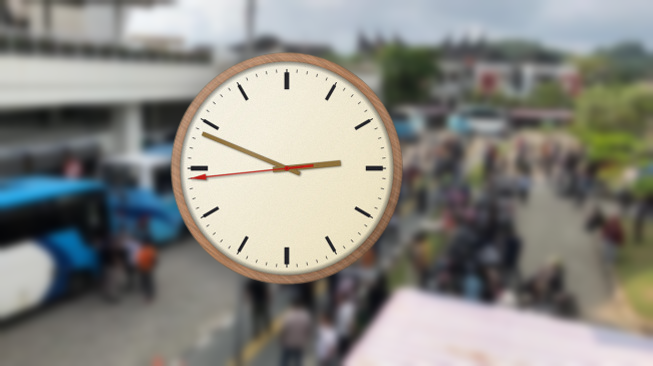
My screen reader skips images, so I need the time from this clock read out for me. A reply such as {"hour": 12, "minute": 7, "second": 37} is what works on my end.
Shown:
{"hour": 2, "minute": 48, "second": 44}
